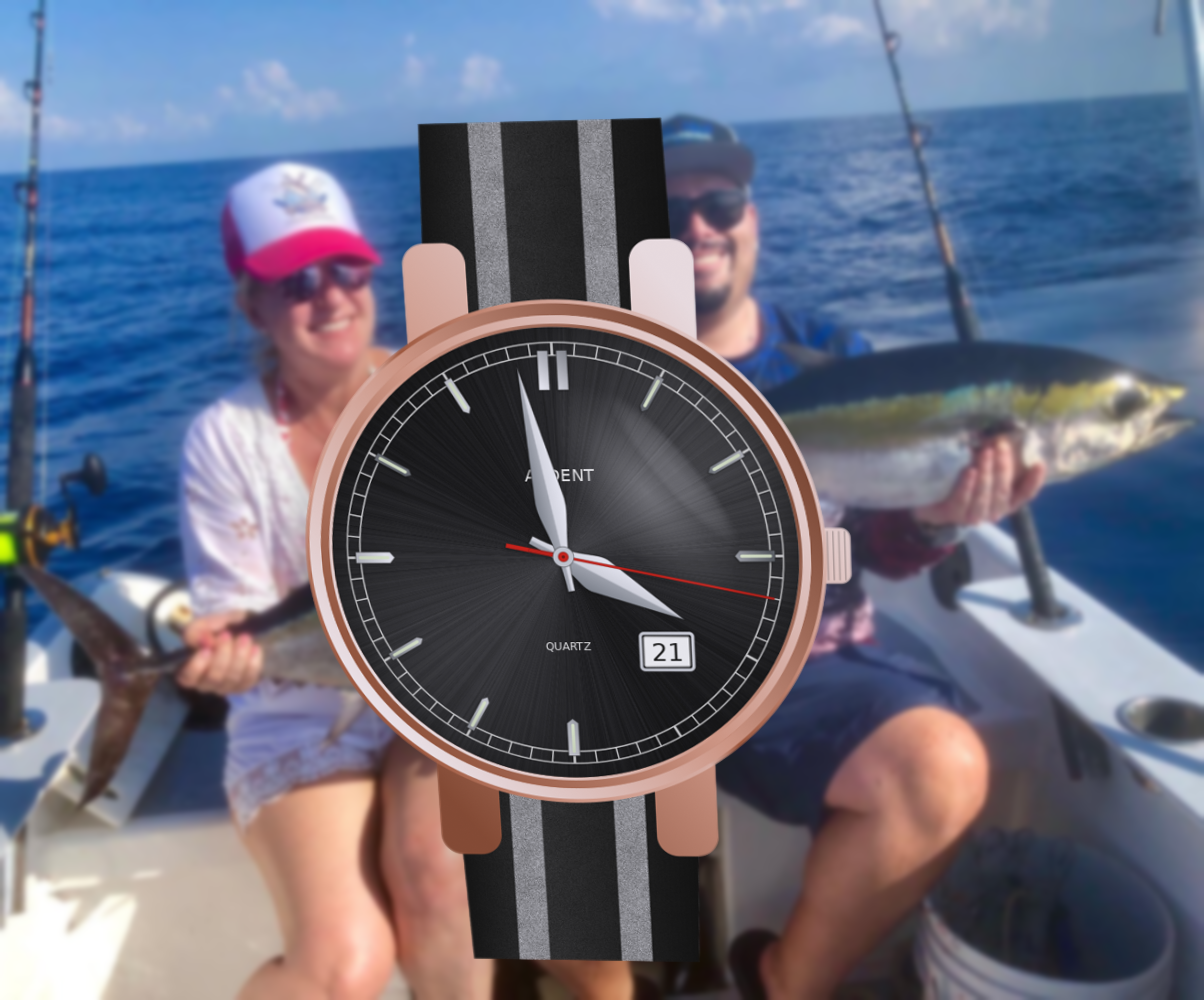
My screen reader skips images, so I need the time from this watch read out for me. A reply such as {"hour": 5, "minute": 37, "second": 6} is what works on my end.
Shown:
{"hour": 3, "minute": 58, "second": 17}
